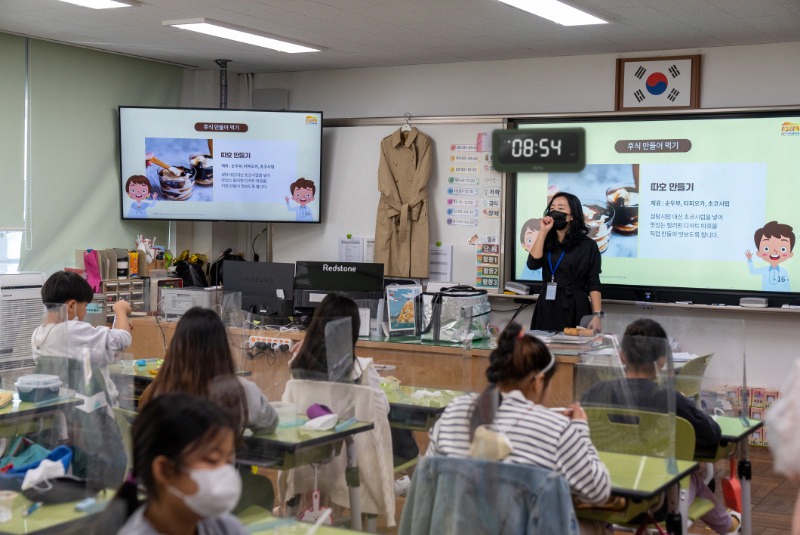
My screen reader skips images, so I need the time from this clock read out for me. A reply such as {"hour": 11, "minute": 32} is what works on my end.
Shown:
{"hour": 8, "minute": 54}
